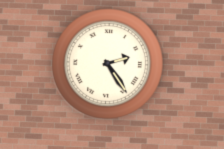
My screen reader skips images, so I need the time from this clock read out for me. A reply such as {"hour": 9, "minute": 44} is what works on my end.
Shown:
{"hour": 2, "minute": 24}
